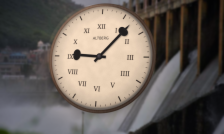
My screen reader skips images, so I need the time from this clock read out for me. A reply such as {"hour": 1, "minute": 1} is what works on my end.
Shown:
{"hour": 9, "minute": 7}
